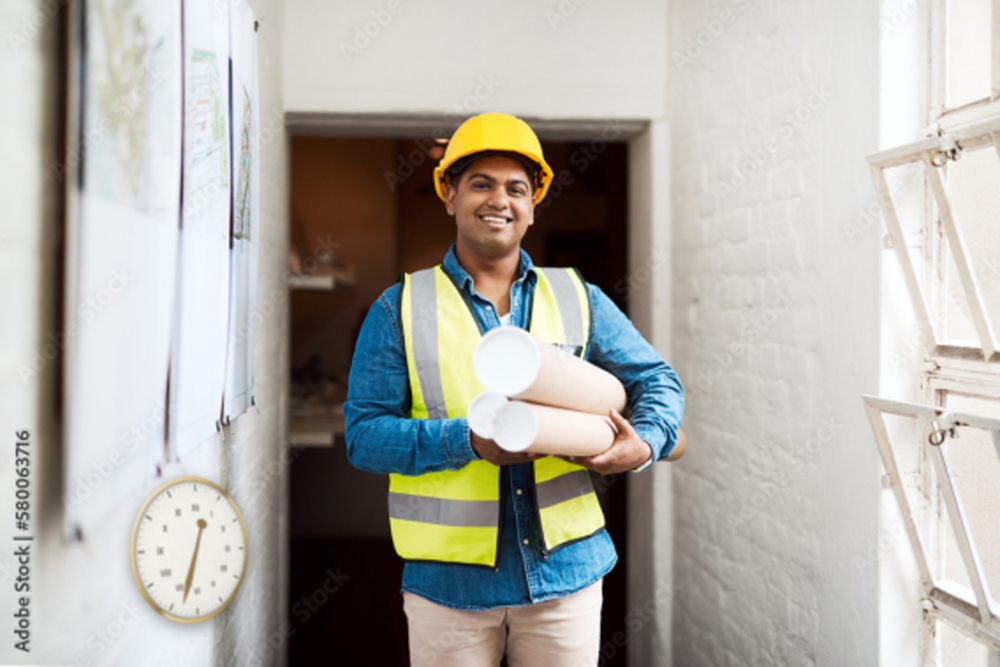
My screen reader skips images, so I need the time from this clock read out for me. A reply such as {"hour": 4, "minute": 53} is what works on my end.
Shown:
{"hour": 12, "minute": 33}
